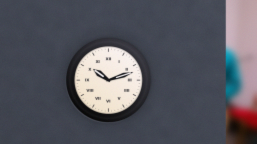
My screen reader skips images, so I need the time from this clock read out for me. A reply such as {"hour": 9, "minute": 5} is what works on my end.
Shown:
{"hour": 10, "minute": 12}
